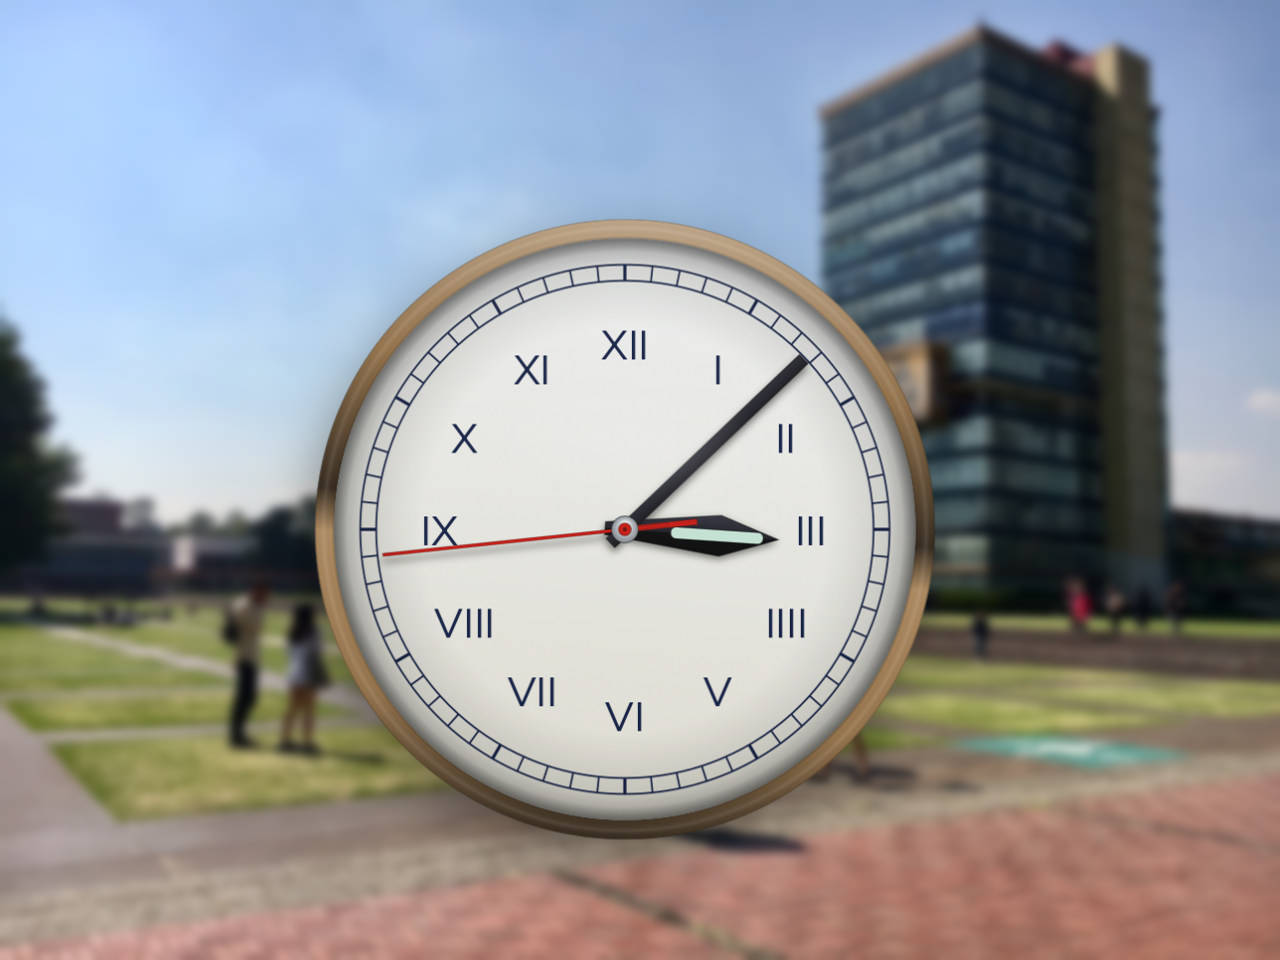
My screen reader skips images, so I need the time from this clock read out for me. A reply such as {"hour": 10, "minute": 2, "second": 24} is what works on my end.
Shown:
{"hour": 3, "minute": 7, "second": 44}
